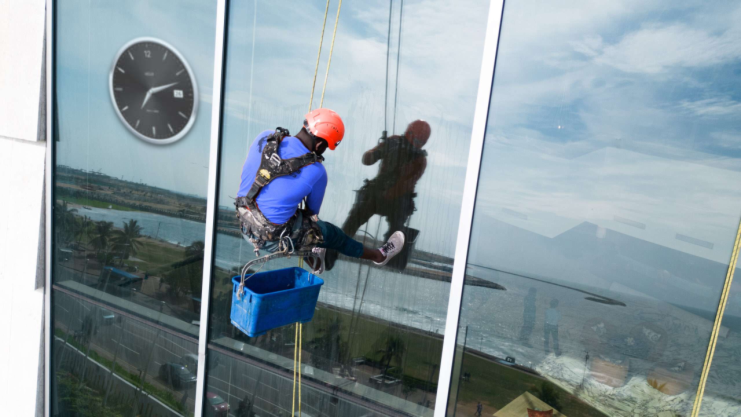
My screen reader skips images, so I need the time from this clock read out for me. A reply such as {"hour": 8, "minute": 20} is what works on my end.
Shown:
{"hour": 7, "minute": 12}
